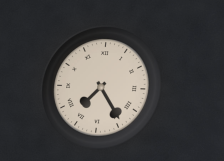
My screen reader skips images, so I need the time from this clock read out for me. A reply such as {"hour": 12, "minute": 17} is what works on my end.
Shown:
{"hour": 7, "minute": 24}
